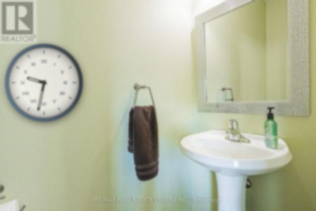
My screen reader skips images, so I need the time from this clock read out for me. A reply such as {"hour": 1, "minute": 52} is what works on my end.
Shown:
{"hour": 9, "minute": 32}
